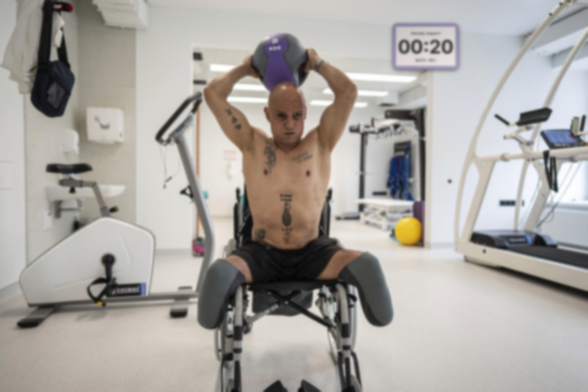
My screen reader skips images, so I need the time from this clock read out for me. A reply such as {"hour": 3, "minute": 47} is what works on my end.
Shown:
{"hour": 0, "minute": 20}
